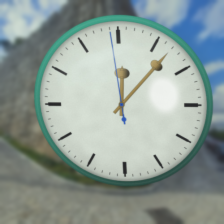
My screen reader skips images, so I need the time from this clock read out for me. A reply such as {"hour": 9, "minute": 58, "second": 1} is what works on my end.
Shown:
{"hour": 12, "minute": 6, "second": 59}
